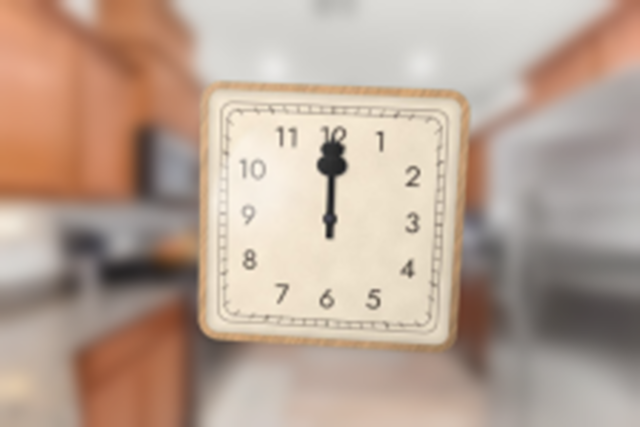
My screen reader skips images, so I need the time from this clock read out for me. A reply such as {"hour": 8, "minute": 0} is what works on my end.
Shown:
{"hour": 12, "minute": 0}
